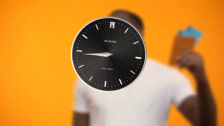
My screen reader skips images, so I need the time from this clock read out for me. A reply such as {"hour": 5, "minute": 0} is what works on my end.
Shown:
{"hour": 8, "minute": 44}
